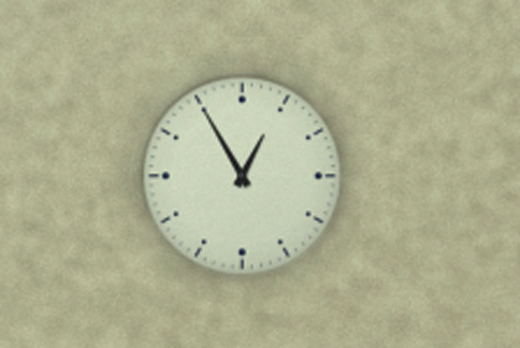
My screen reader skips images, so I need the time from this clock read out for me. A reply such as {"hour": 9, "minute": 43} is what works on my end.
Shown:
{"hour": 12, "minute": 55}
